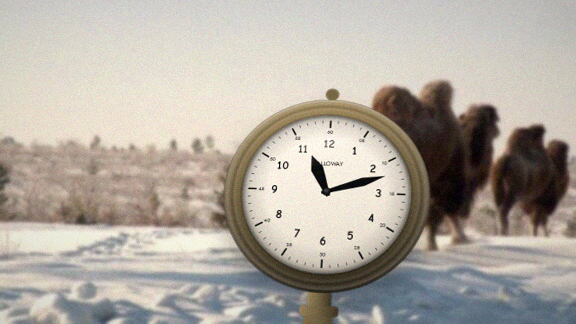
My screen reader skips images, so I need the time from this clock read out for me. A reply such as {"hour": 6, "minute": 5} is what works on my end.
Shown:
{"hour": 11, "minute": 12}
